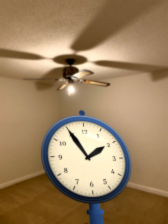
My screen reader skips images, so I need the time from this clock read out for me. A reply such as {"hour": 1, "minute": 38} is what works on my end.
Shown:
{"hour": 1, "minute": 55}
